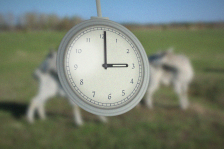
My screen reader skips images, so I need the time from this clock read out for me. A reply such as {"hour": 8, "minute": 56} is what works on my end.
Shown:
{"hour": 3, "minute": 1}
